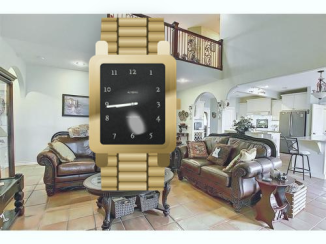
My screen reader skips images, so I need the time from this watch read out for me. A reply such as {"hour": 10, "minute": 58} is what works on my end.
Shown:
{"hour": 8, "minute": 44}
